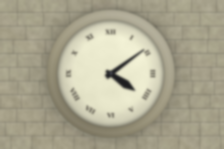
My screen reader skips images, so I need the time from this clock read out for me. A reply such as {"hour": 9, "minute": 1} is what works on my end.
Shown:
{"hour": 4, "minute": 9}
